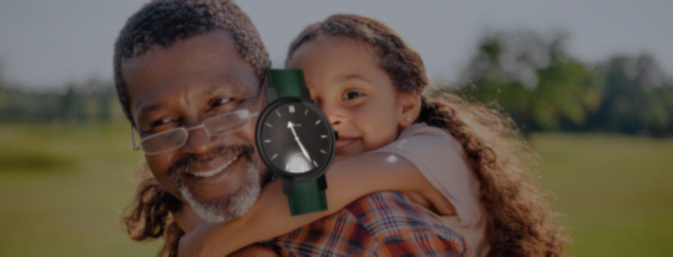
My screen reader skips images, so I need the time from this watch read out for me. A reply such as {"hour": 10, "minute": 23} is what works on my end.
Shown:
{"hour": 11, "minute": 26}
